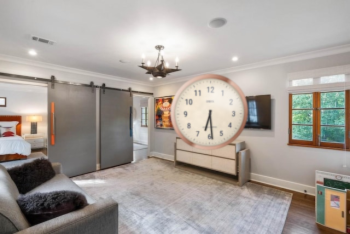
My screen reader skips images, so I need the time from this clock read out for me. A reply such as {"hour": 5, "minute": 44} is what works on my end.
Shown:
{"hour": 6, "minute": 29}
